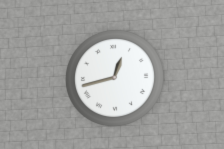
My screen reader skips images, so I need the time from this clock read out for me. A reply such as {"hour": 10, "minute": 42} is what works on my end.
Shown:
{"hour": 12, "minute": 43}
